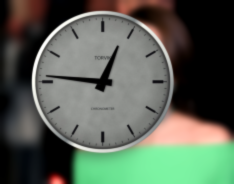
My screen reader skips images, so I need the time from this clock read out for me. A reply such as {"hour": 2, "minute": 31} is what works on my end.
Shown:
{"hour": 12, "minute": 46}
